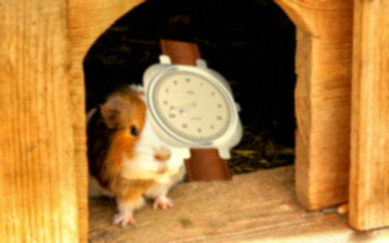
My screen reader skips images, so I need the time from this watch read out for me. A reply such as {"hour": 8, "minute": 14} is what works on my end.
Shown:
{"hour": 7, "minute": 42}
